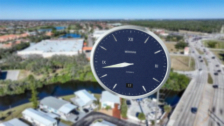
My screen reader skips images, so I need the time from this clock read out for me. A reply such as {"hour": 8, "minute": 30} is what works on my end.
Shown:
{"hour": 8, "minute": 43}
